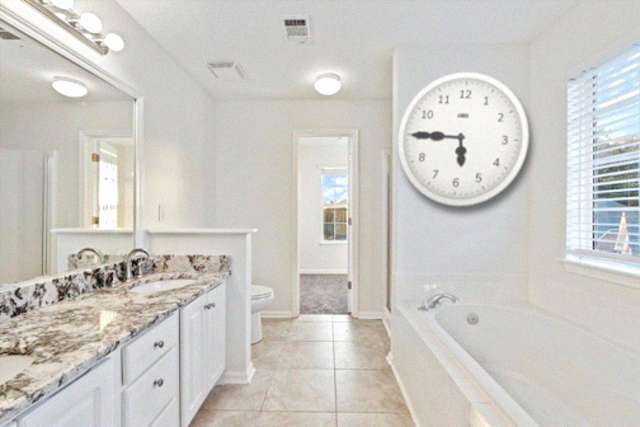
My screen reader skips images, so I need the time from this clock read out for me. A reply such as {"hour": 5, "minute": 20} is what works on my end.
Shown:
{"hour": 5, "minute": 45}
